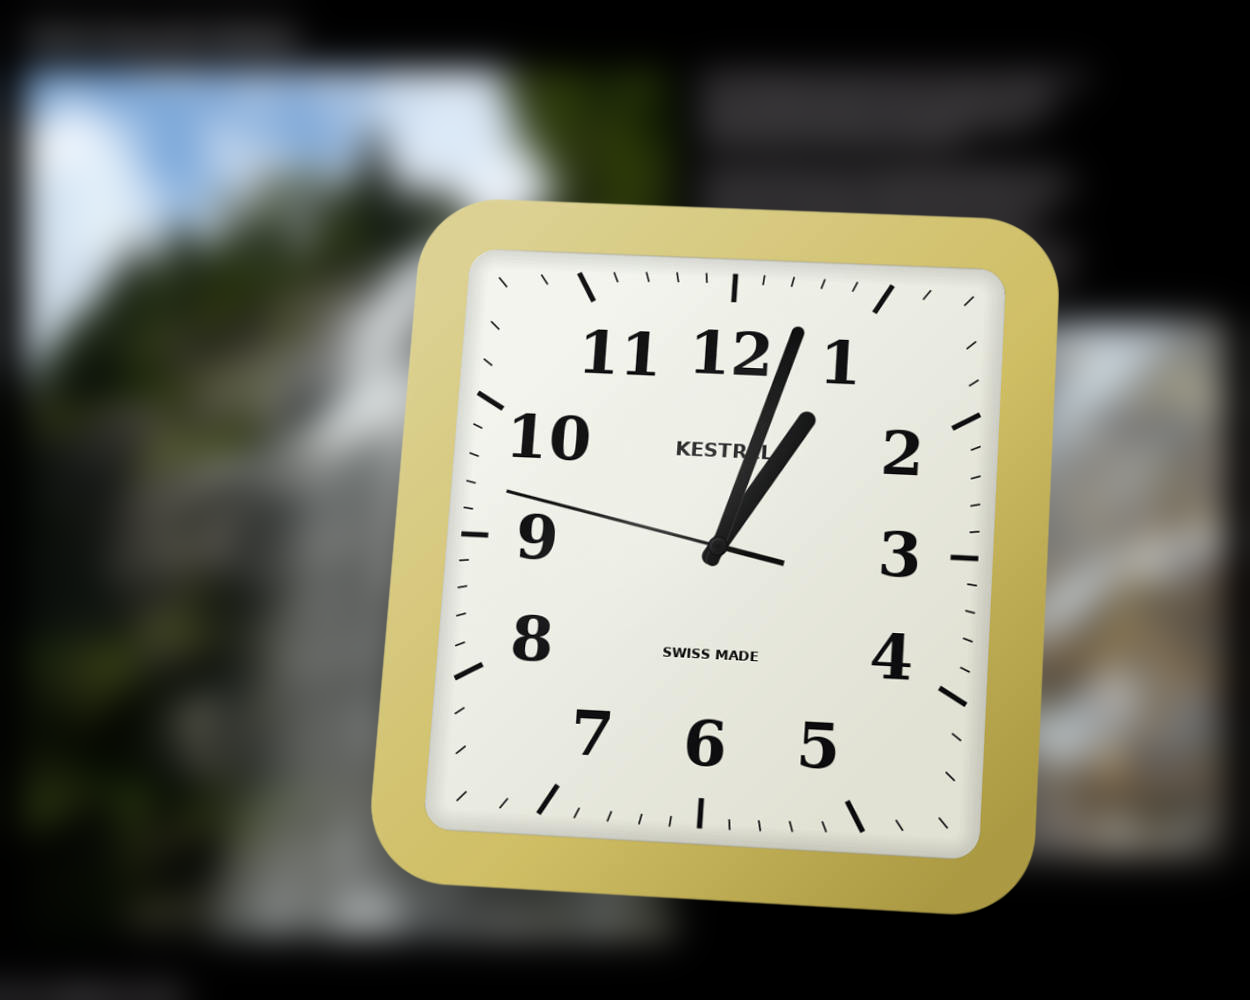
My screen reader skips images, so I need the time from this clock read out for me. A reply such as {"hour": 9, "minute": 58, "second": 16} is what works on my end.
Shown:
{"hour": 1, "minute": 2, "second": 47}
